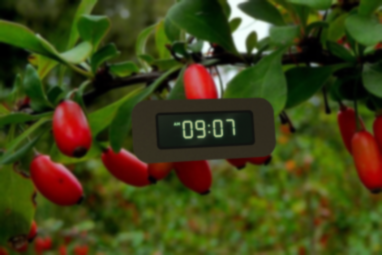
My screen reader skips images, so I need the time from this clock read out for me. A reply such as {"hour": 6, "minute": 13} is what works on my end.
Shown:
{"hour": 9, "minute": 7}
